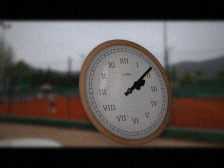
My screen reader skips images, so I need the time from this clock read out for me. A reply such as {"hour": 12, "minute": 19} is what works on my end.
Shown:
{"hour": 2, "minute": 9}
